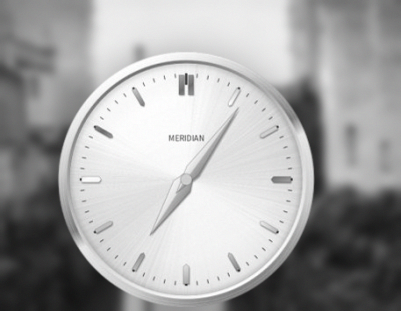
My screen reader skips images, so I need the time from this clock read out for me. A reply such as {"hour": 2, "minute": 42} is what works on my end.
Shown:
{"hour": 7, "minute": 6}
